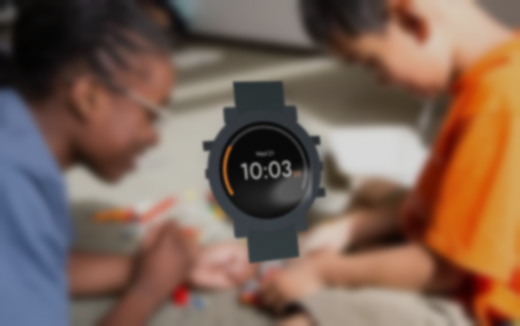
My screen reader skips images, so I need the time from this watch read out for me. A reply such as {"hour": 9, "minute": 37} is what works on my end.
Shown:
{"hour": 10, "minute": 3}
